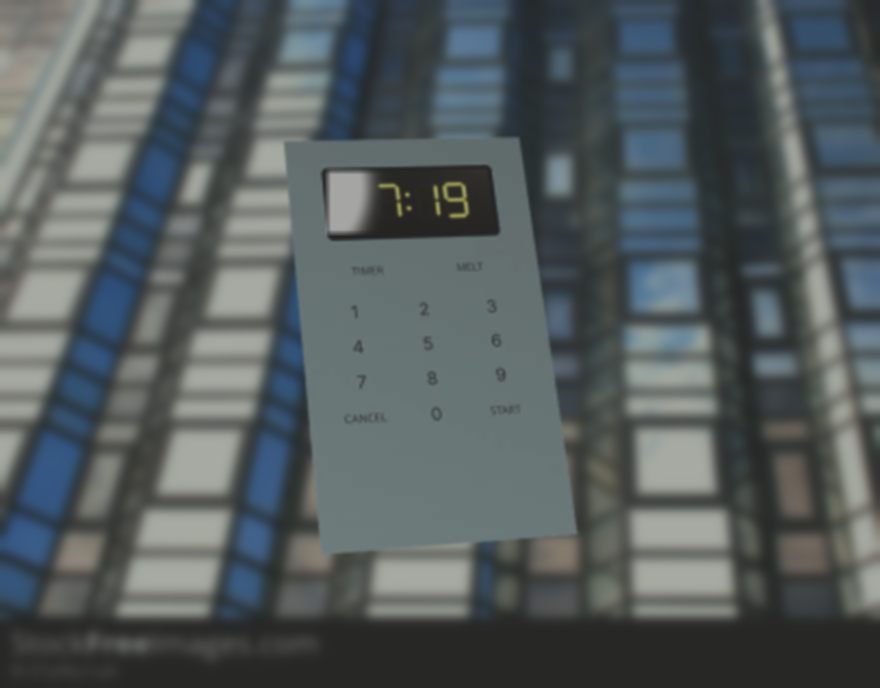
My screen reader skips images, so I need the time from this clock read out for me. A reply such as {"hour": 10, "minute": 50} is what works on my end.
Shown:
{"hour": 7, "minute": 19}
